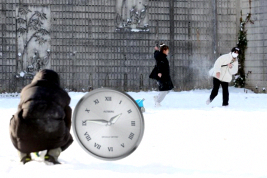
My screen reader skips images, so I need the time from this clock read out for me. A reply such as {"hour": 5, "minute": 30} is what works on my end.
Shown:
{"hour": 1, "minute": 46}
